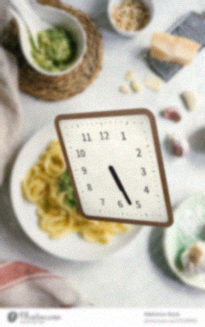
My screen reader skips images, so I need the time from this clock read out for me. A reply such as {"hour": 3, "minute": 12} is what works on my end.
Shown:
{"hour": 5, "minute": 27}
